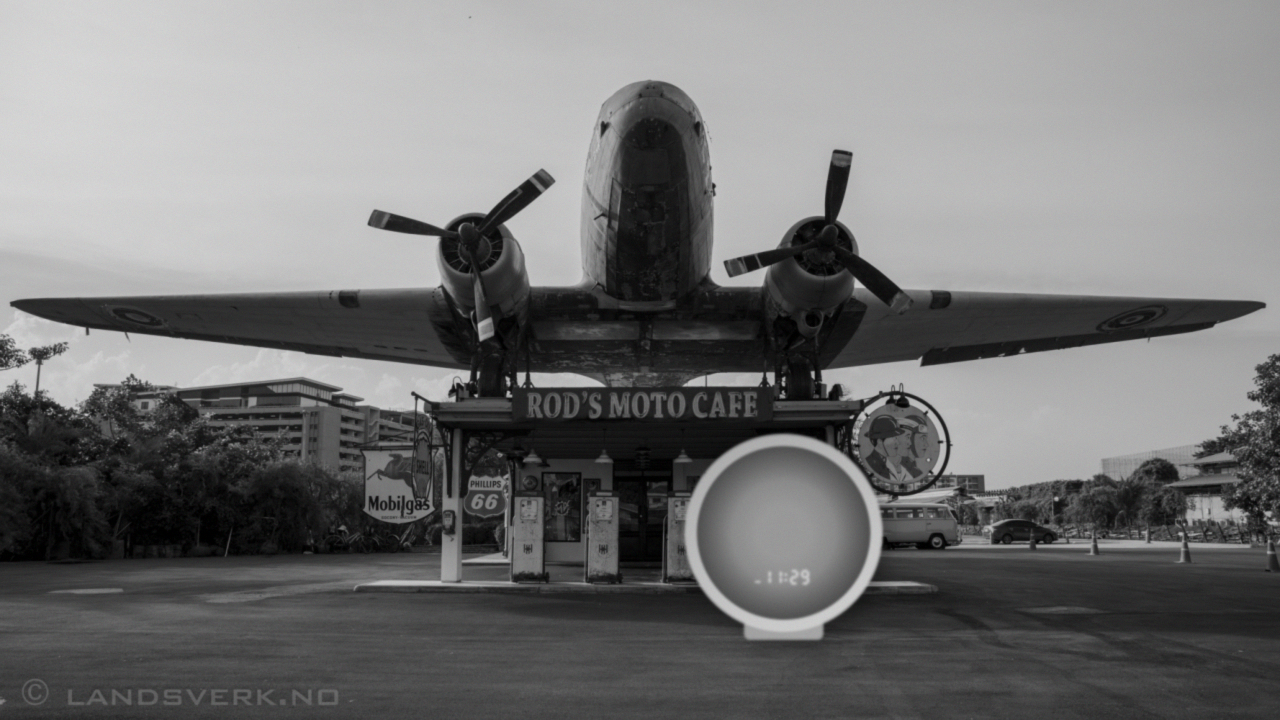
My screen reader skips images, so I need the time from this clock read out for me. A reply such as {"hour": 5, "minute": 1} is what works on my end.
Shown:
{"hour": 11, "minute": 29}
